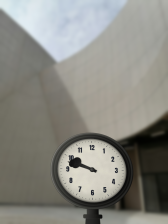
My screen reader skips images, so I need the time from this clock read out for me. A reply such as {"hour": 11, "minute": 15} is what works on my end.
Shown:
{"hour": 9, "minute": 48}
